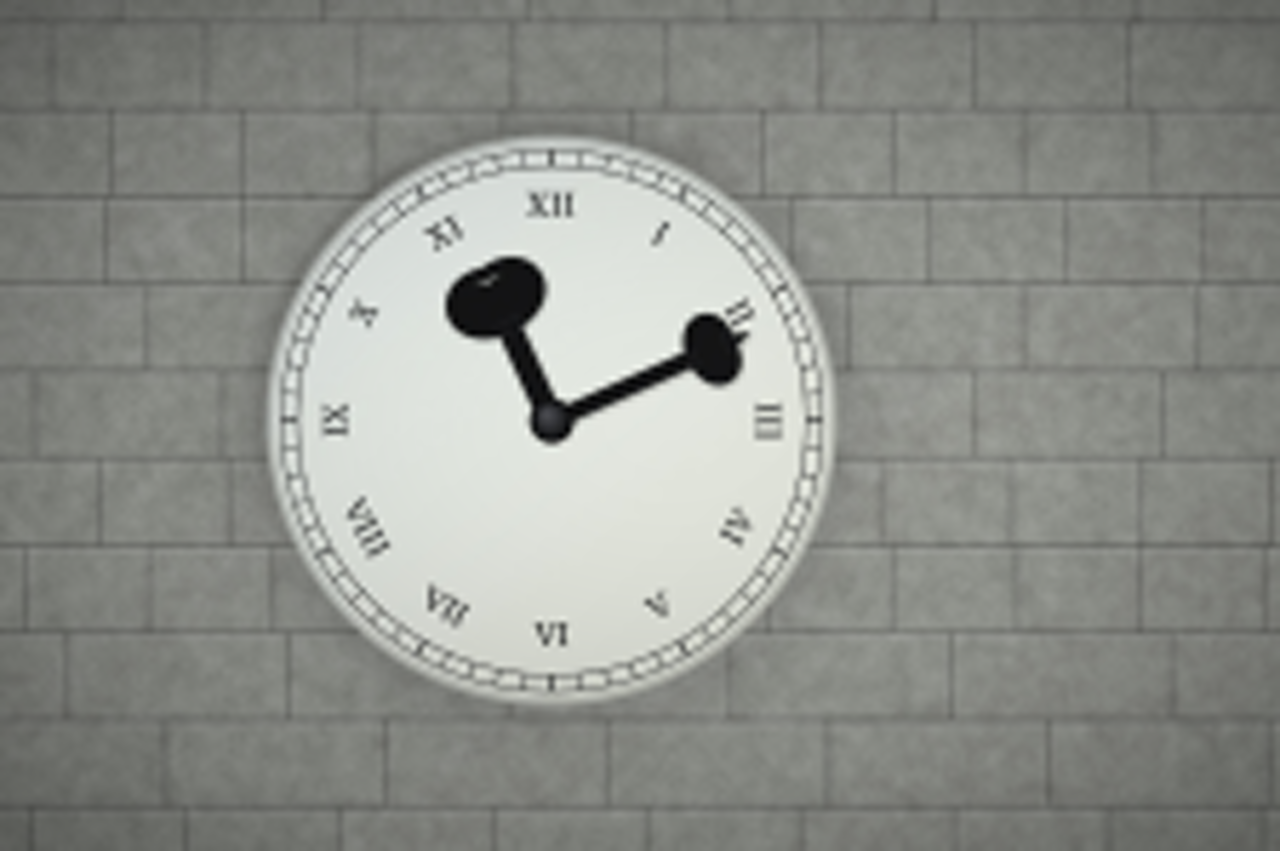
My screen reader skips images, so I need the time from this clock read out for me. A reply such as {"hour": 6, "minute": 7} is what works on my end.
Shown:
{"hour": 11, "minute": 11}
